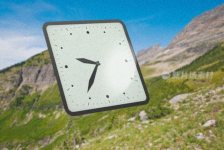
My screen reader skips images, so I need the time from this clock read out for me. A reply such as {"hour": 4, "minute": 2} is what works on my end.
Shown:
{"hour": 9, "minute": 36}
